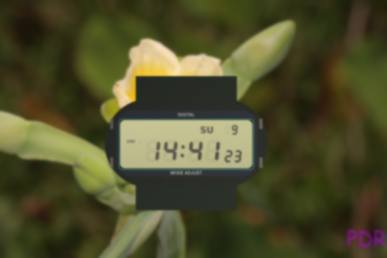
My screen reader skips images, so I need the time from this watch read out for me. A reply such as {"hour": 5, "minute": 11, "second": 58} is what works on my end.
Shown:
{"hour": 14, "minute": 41, "second": 23}
